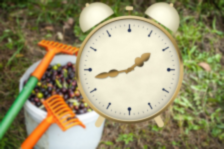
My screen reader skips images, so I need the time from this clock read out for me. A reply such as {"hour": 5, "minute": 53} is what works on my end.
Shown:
{"hour": 1, "minute": 43}
